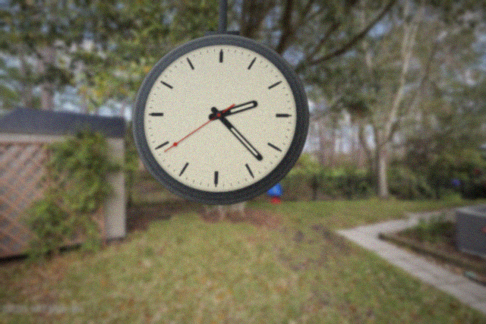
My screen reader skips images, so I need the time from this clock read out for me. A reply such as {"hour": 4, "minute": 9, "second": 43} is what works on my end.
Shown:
{"hour": 2, "minute": 22, "second": 39}
